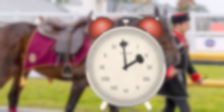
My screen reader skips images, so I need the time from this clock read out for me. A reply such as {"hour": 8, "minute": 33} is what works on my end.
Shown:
{"hour": 1, "minute": 59}
